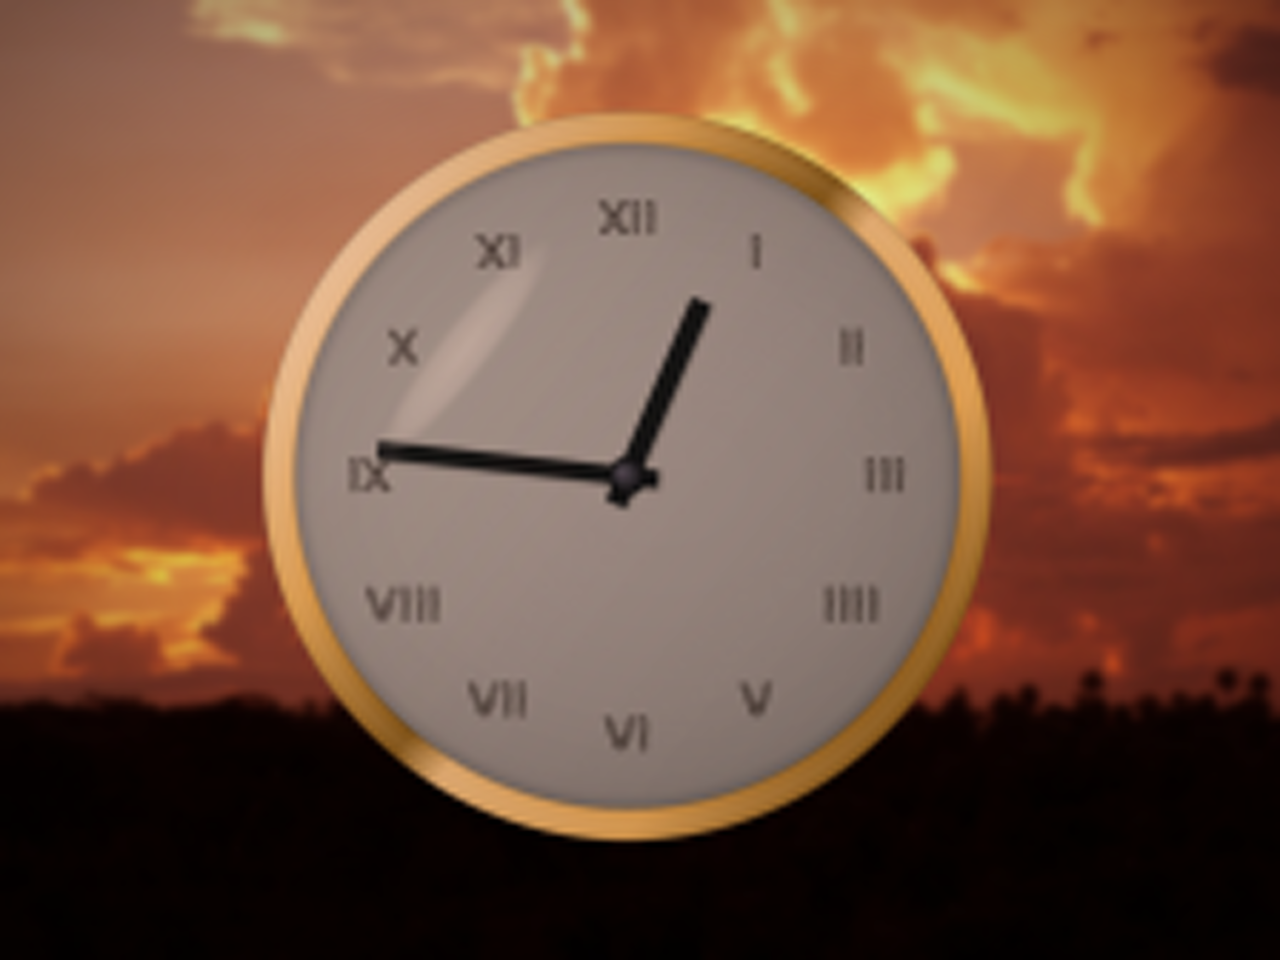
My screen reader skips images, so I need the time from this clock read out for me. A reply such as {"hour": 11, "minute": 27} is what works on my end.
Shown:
{"hour": 12, "minute": 46}
